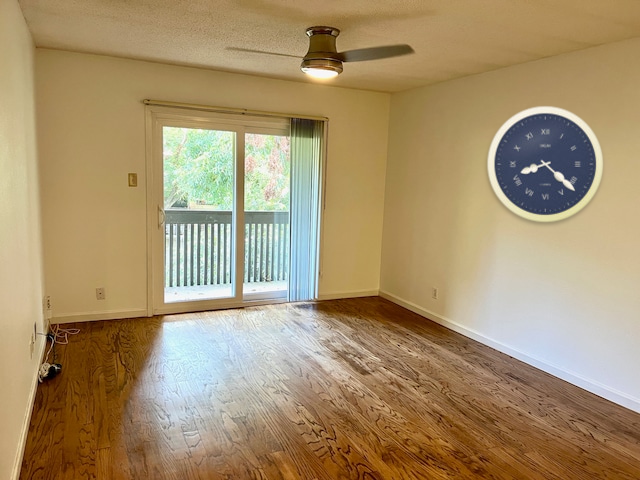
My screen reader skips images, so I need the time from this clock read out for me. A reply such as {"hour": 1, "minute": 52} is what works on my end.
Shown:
{"hour": 8, "minute": 22}
